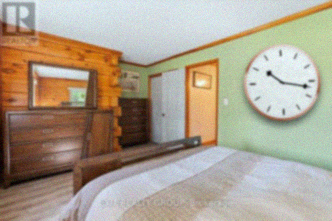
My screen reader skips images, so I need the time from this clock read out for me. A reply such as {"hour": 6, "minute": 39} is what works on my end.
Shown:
{"hour": 10, "minute": 17}
